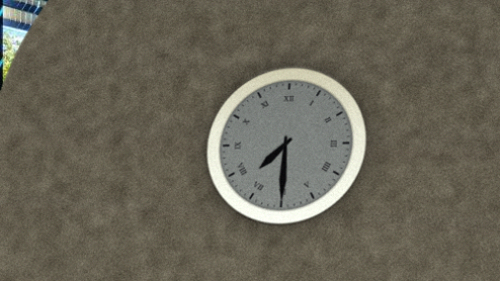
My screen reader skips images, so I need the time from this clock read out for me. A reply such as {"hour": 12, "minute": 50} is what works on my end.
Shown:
{"hour": 7, "minute": 30}
